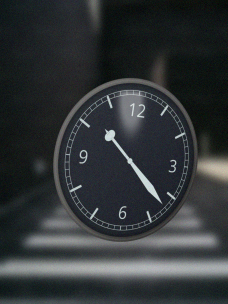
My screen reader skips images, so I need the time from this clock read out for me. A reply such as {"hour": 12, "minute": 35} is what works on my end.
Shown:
{"hour": 10, "minute": 22}
